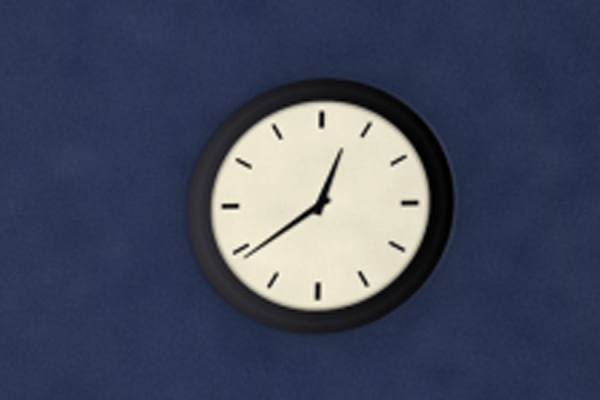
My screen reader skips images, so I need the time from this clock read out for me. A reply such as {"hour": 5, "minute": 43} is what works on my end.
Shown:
{"hour": 12, "minute": 39}
